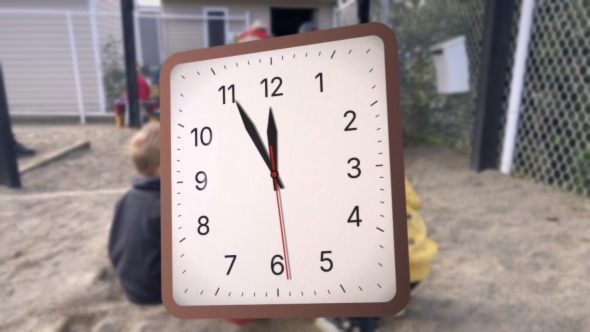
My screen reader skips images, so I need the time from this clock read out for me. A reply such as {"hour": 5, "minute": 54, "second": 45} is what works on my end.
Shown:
{"hour": 11, "minute": 55, "second": 29}
